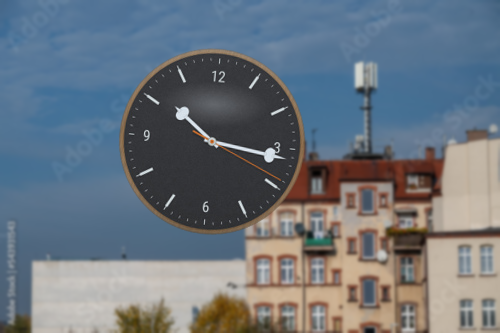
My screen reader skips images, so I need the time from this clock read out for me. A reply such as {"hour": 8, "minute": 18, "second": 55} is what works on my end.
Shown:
{"hour": 10, "minute": 16, "second": 19}
